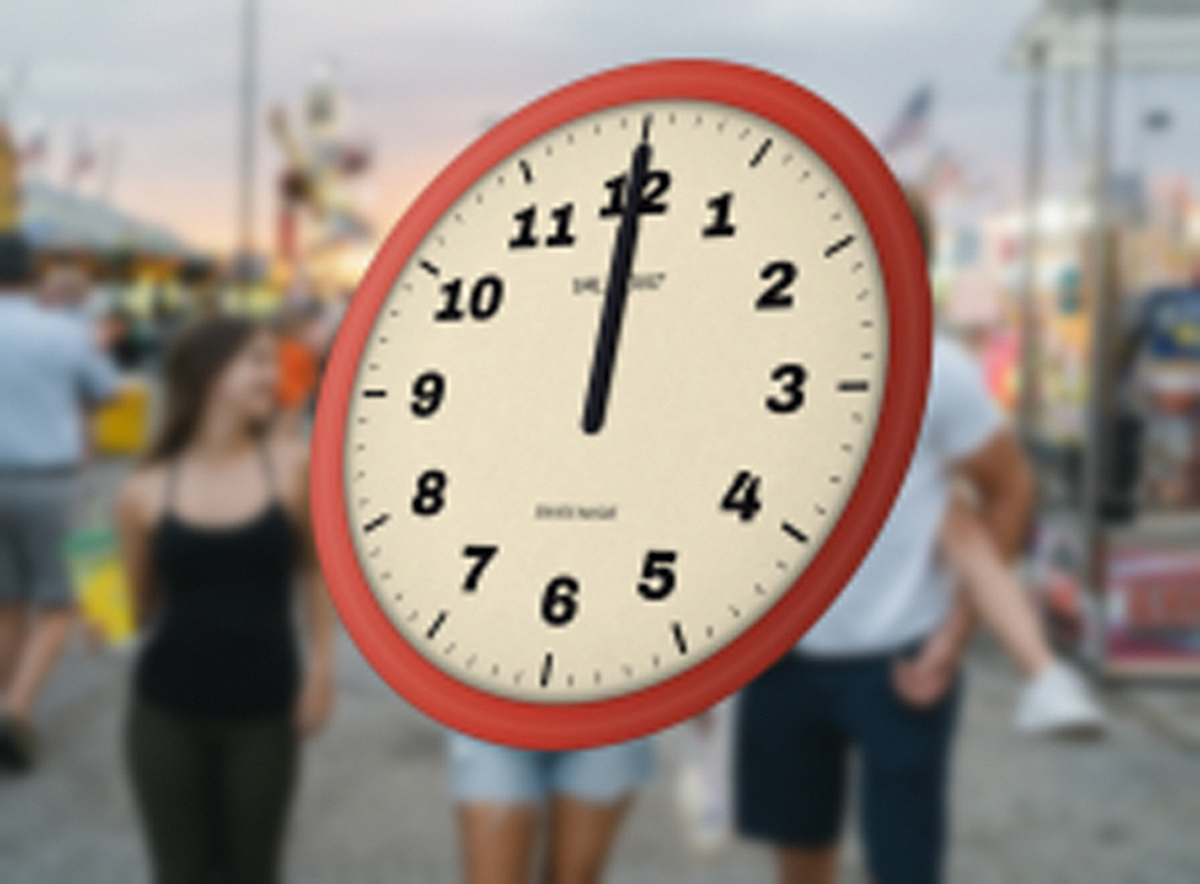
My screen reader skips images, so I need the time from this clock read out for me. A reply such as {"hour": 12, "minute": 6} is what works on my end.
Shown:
{"hour": 12, "minute": 0}
